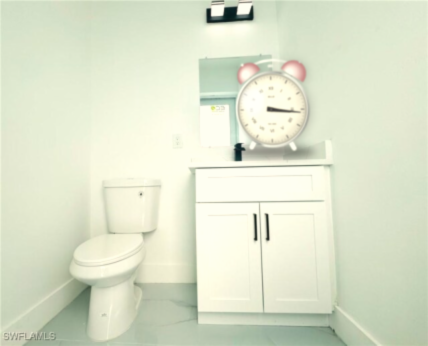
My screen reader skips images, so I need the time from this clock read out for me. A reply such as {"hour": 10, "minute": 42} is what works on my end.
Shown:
{"hour": 3, "minute": 16}
